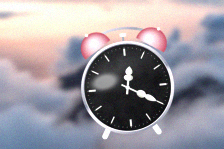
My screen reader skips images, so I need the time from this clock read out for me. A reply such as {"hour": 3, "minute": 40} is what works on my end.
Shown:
{"hour": 12, "minute": 20}
